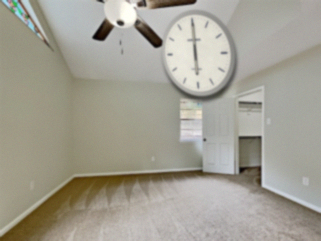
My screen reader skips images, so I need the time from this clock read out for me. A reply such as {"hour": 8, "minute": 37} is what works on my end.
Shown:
{"hour": 6, "minute": 0}
